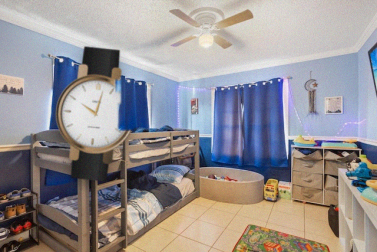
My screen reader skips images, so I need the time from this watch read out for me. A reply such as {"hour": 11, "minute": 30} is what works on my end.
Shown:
{"hour": 10, "minute": 2}
